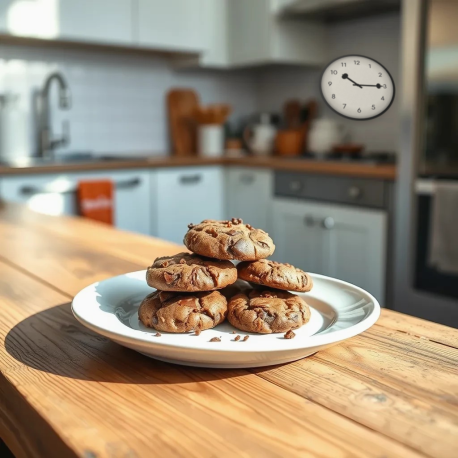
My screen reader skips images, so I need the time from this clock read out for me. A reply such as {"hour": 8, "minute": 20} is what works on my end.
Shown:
{"hour": 10, "minute": 15}
